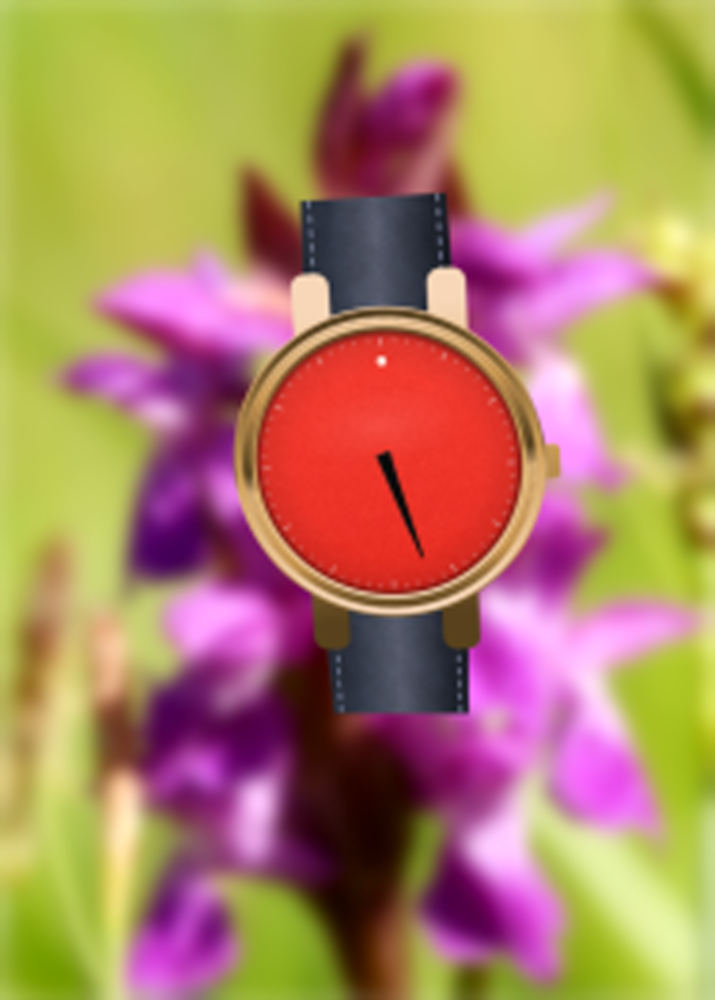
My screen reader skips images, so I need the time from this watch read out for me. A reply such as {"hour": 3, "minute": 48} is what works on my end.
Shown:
{"hour": 5, "minute": 27}
